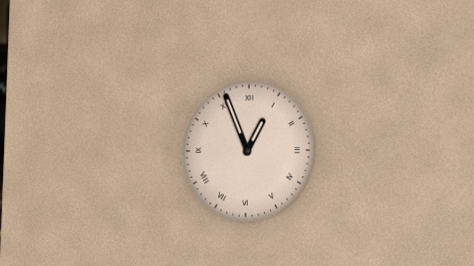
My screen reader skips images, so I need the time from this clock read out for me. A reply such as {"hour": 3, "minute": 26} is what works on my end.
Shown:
{"hour": 12, "minute": 56}
